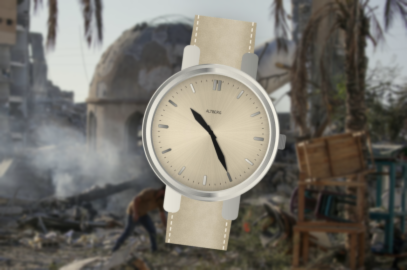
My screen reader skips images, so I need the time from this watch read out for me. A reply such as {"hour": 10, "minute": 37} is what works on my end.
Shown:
{"hour": 10, "minute": 25}
